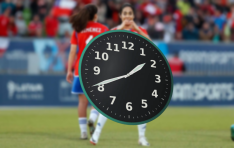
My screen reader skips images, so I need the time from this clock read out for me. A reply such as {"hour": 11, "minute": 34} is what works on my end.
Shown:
{"hour": 1, "minute": 41}
